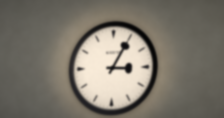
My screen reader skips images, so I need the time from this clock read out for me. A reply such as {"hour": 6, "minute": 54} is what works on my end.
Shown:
{"hour": 3, "minute": 5}
